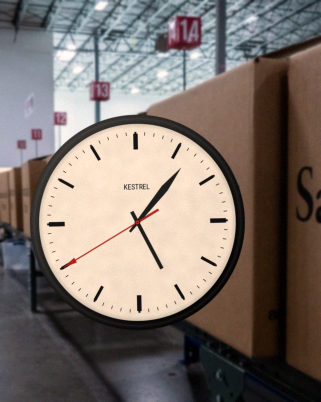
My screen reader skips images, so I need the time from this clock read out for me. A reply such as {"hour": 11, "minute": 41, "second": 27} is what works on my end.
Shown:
{"hour": 5, "minute": 6, "second": 40}
